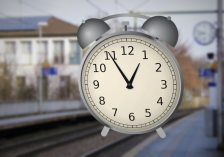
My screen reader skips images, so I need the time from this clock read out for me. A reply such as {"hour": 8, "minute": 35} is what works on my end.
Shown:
{"hour": 12, "minute": 55}
